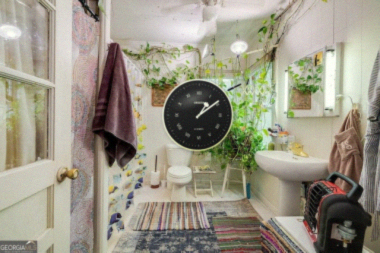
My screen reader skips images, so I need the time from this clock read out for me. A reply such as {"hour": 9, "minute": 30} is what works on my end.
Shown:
{"hour": 1, "minute": 9}
